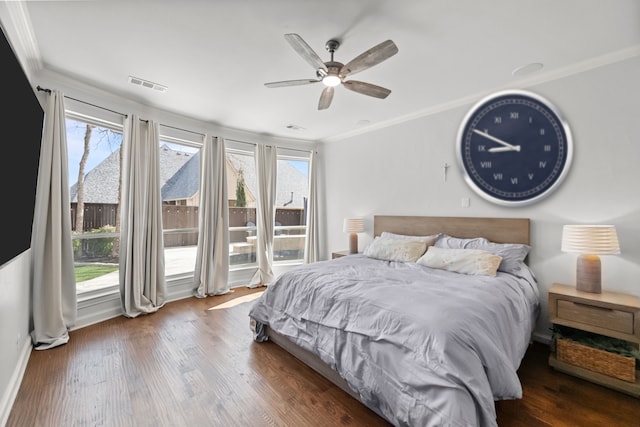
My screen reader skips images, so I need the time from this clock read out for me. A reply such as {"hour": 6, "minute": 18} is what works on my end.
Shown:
{"hour": 8, "minute": 49}
